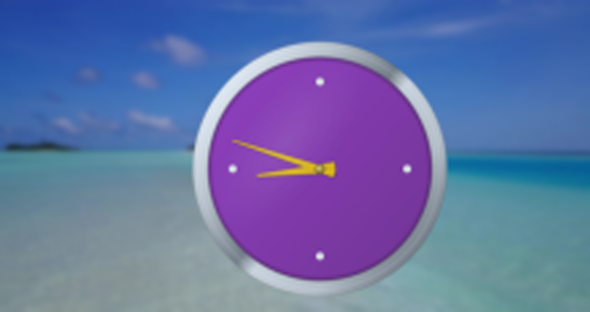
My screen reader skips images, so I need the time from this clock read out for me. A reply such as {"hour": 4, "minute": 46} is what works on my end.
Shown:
{"hour": 8, "minute": 48}
